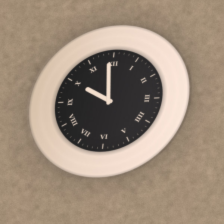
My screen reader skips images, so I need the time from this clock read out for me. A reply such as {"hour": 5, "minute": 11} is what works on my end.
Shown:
{"hour": 9, "minute": 59}
